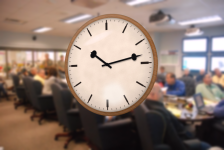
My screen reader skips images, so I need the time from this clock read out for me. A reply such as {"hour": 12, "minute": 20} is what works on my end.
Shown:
{"hour": 10, "minute": 13}
